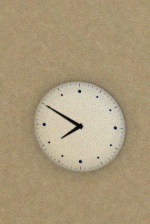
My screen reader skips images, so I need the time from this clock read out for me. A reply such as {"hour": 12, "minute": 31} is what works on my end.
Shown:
{"hour": 7, "minute": 50}
